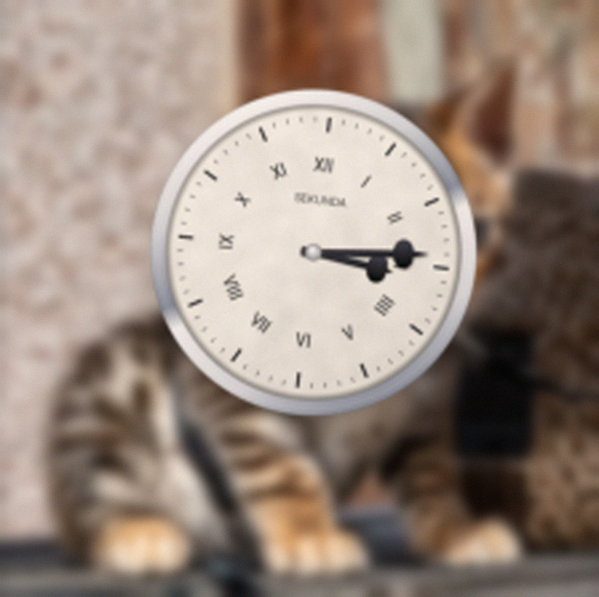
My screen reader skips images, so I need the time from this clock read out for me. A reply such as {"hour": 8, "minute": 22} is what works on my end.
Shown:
{"hour": 3, "minute": 14}
